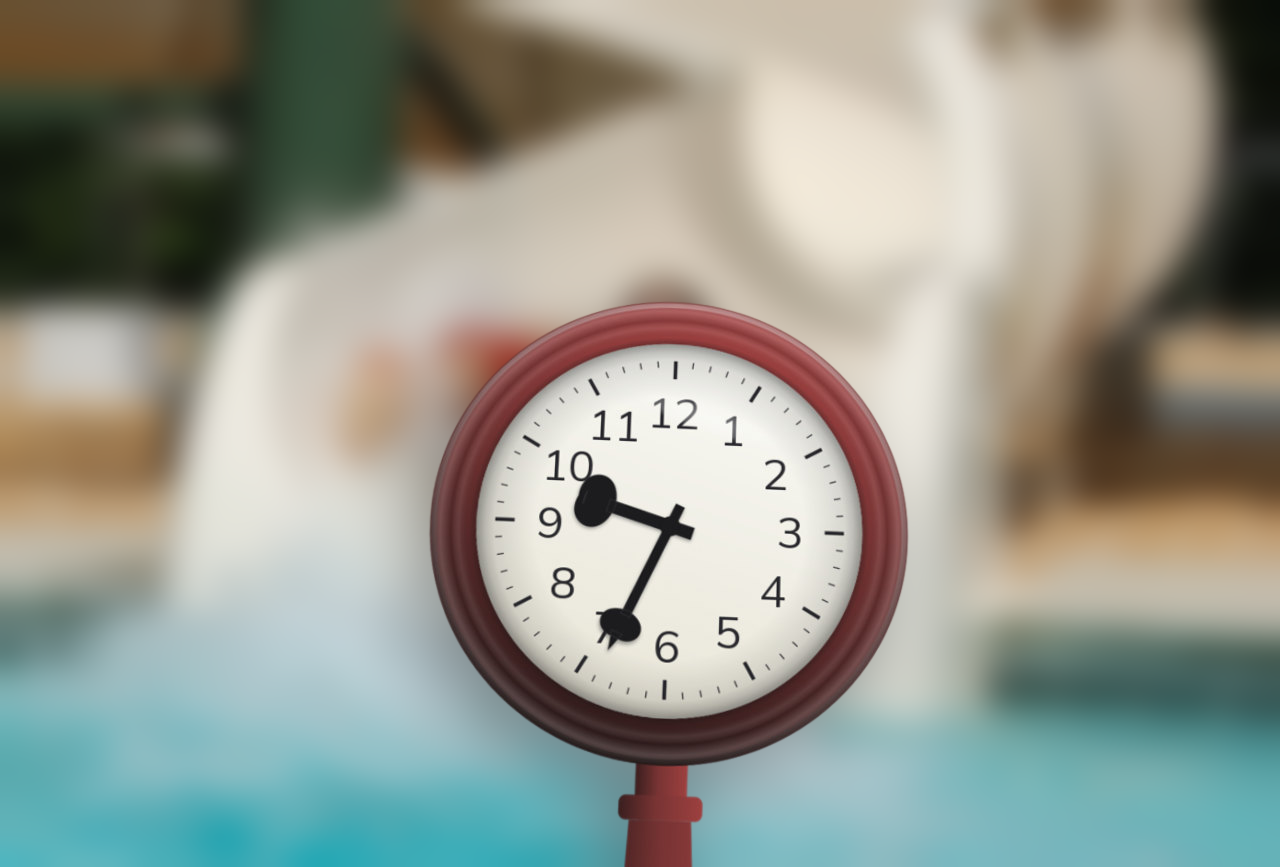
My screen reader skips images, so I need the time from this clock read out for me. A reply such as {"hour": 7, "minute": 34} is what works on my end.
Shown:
{"hour": 9, "minute": 34}
